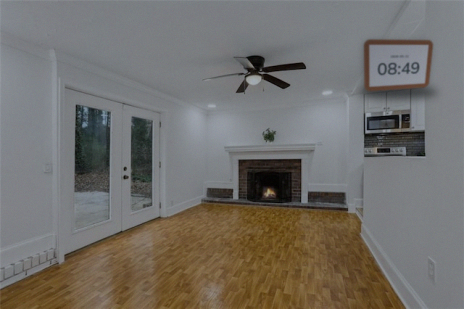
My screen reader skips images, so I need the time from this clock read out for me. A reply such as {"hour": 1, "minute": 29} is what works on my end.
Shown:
{"hour": 8, "minute": 49}
